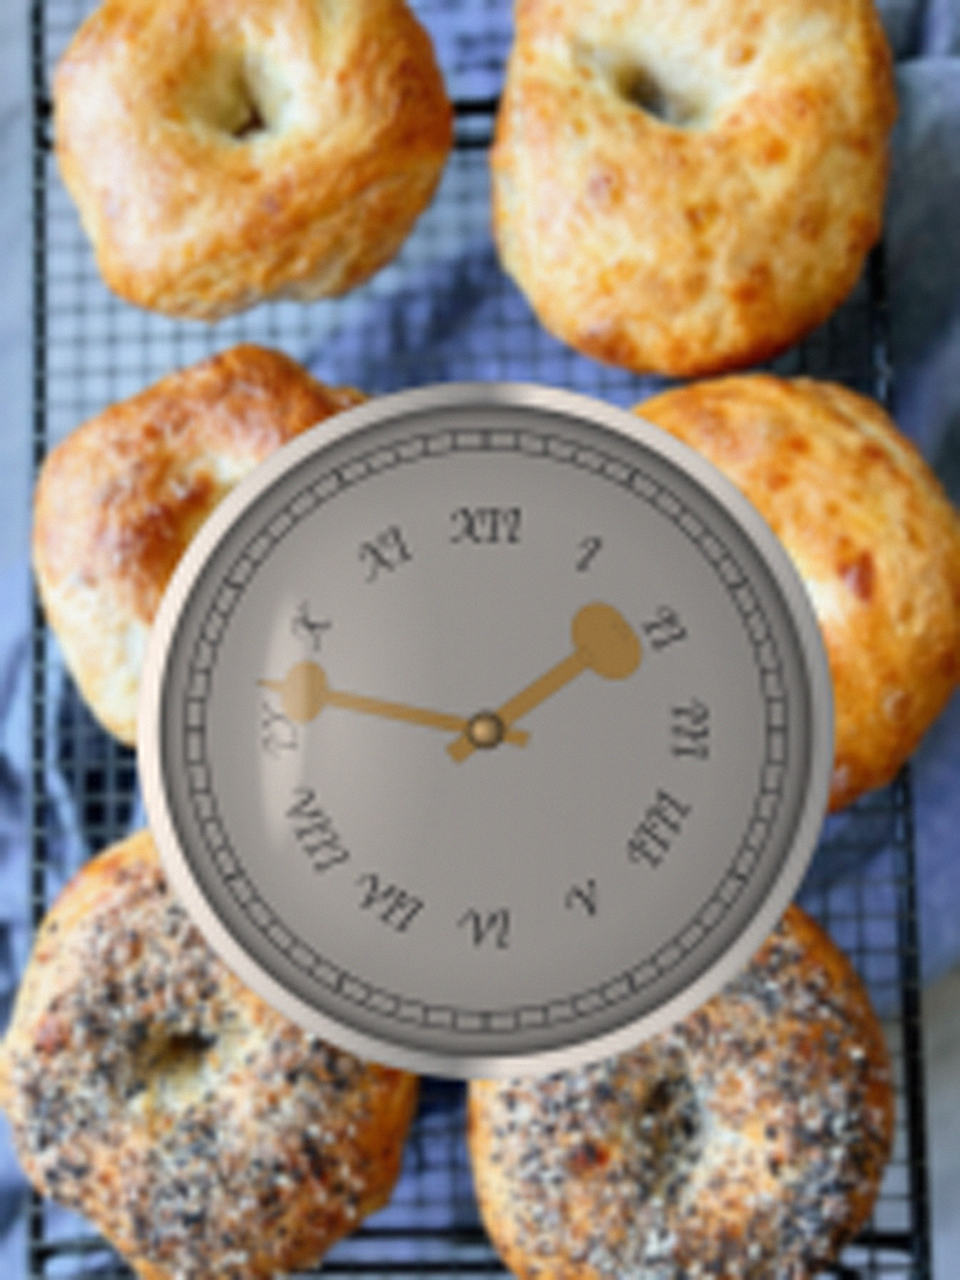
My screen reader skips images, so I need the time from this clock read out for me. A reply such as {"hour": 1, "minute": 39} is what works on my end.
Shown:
{"hour": 1, "minute": 47}
